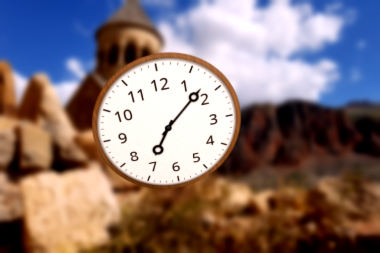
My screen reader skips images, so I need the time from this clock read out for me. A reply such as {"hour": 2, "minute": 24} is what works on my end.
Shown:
{"hour": 7, "minute": 8}
